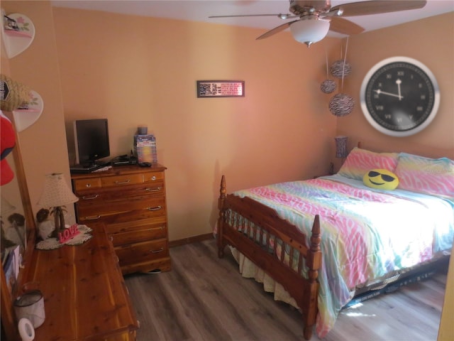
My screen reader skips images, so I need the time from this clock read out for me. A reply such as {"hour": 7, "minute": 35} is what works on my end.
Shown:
{"hour": 11, "minute": 47}
